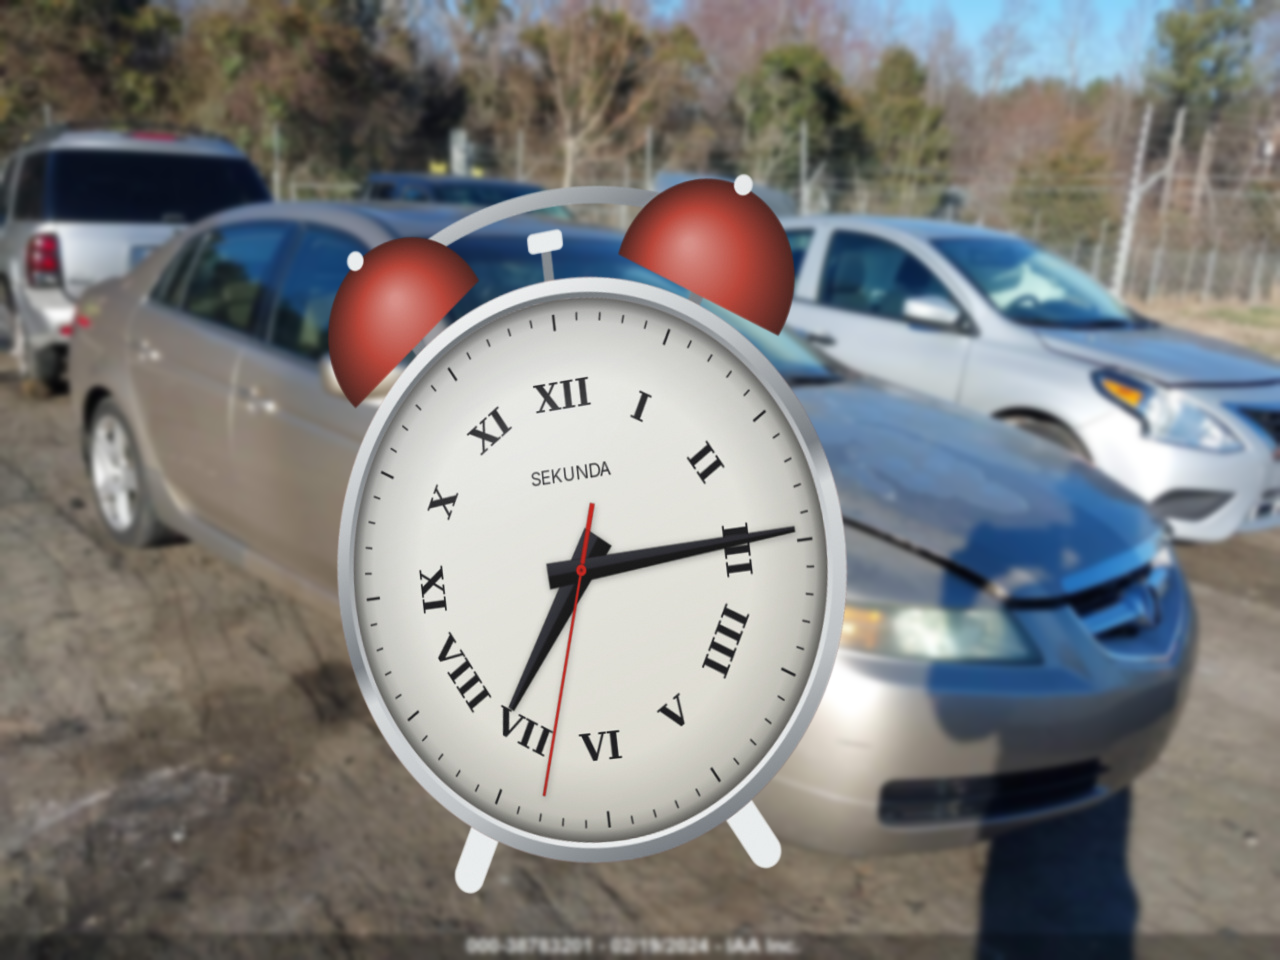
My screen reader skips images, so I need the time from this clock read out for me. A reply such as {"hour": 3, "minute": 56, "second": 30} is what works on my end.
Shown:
{"hour": 7, "minute": 14, "second": 33}
